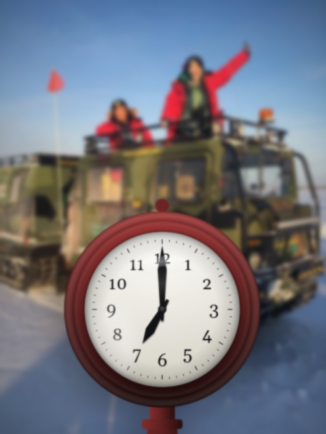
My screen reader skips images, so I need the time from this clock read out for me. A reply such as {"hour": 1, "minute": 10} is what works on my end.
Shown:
{"hour": 7, "minute": 0}
